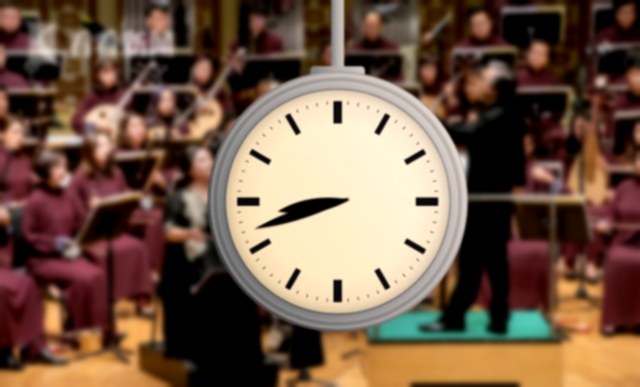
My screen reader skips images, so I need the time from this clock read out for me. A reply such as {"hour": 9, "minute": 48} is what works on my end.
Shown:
{"hour": 8, "minute": 42}
